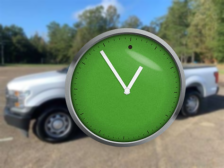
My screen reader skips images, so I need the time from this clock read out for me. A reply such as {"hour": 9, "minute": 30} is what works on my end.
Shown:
{"hour": 12, "minute": 54}
